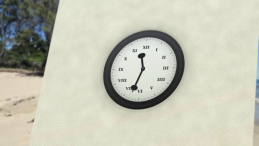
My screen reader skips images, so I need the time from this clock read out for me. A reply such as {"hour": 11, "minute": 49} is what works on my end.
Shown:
{"hour": 11, "minute": 33}
